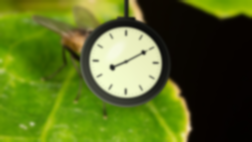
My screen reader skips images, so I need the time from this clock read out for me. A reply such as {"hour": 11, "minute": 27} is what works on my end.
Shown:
{"hour": 8, "minute": 10}
